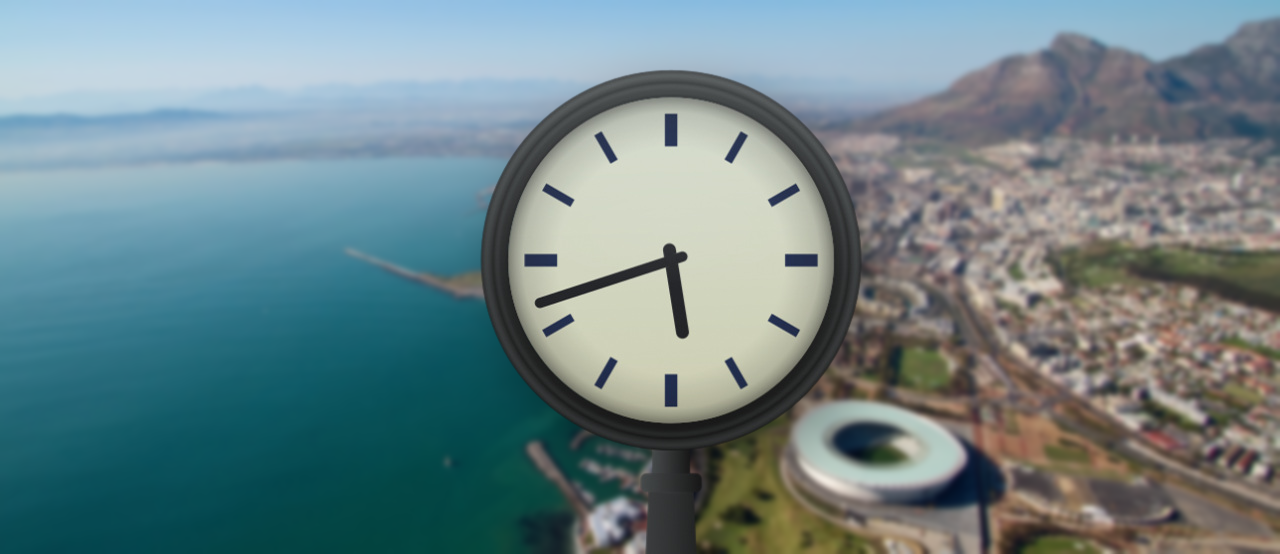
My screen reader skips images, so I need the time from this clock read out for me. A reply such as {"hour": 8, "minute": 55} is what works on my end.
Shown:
{"hour": 5, "minute": 42}
